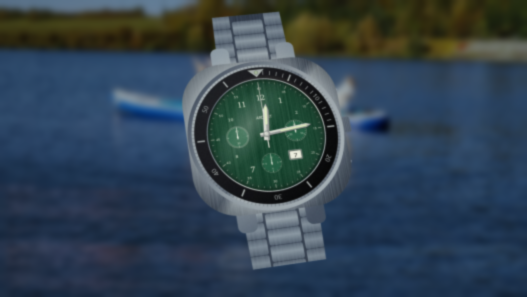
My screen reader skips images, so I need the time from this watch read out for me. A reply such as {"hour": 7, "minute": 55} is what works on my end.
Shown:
{"hour": 12, "minute": 14}
